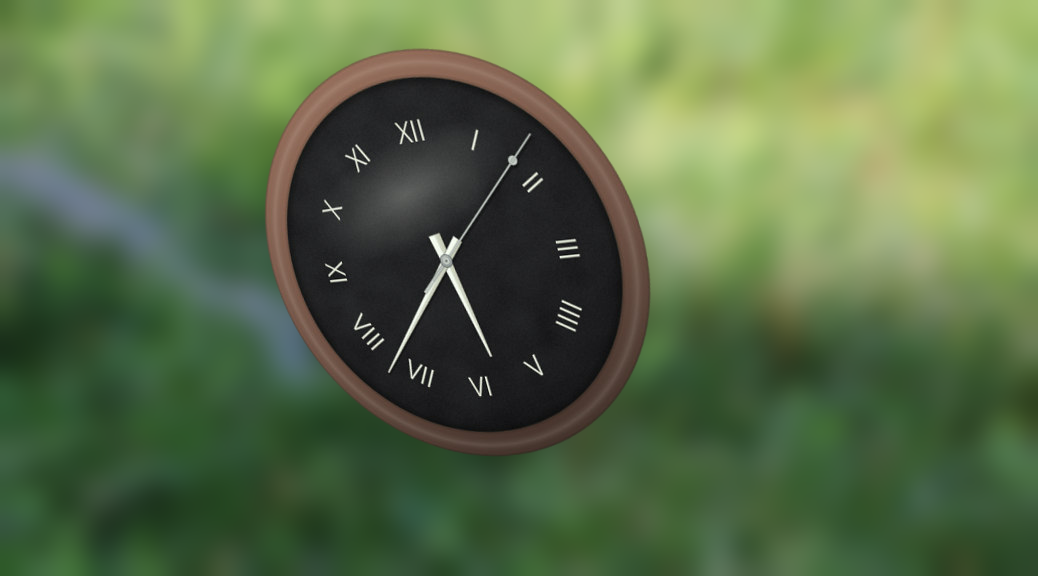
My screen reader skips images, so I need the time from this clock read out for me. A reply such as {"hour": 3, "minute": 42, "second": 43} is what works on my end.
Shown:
{"hour": 5, "minute": 37, "second": 8}
